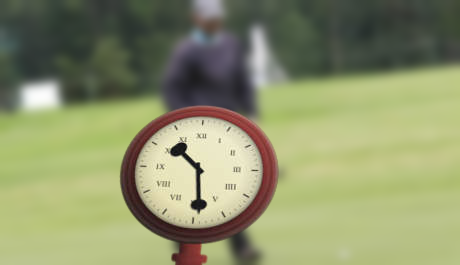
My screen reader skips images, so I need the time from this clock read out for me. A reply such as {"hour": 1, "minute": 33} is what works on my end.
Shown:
{"hour": 10, "minute": 29}
